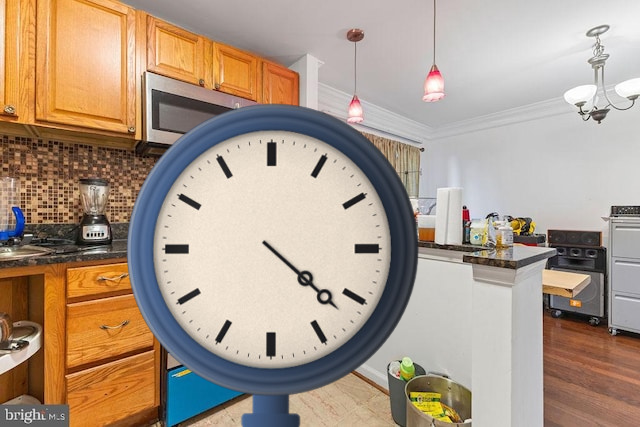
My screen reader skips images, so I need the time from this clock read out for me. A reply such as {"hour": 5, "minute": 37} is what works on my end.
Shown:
{"hour": 4, "minute": 22}
